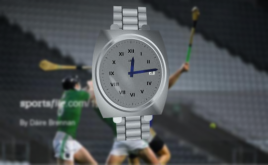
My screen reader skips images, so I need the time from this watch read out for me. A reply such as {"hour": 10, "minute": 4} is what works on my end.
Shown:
{"hour": 12, "minute": 14}
